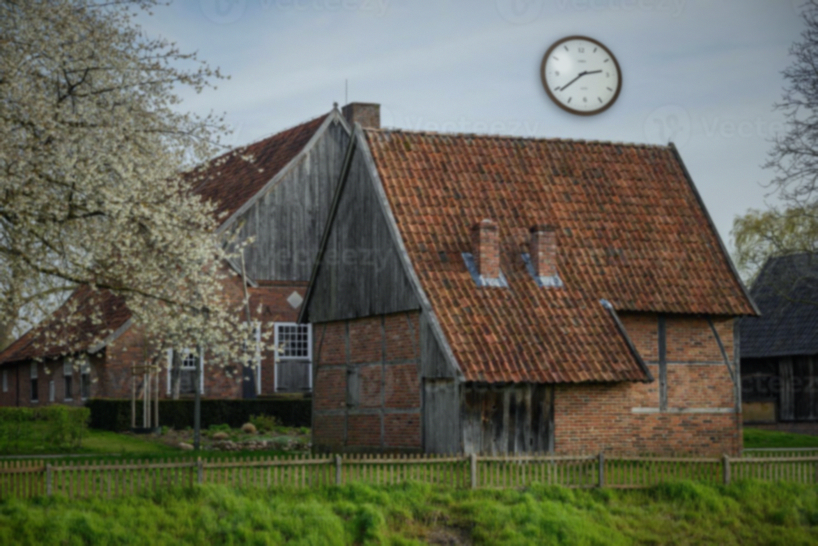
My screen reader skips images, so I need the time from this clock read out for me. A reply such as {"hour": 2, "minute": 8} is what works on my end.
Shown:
{"hour": 2, "minute": 39}
